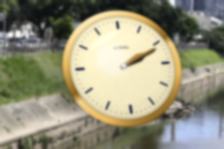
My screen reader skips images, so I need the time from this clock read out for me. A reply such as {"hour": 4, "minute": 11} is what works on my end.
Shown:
{"hour": 2, "minute": 11}
